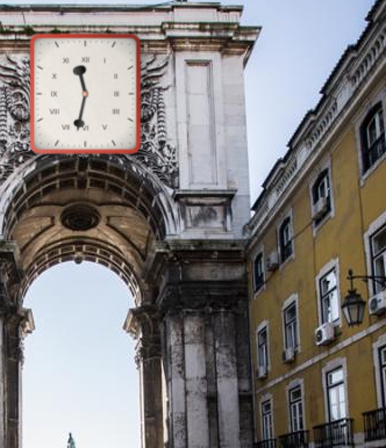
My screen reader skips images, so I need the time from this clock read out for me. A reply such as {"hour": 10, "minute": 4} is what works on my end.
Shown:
{"hour": 11, "minute": 32}
